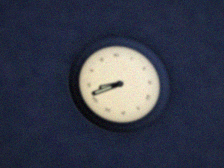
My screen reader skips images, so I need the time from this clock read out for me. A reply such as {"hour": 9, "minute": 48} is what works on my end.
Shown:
{"hour": 8, "minute": 42}
